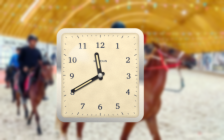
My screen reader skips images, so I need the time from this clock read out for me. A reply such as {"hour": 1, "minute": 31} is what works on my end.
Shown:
{"hour": 11, "minute": 40}
